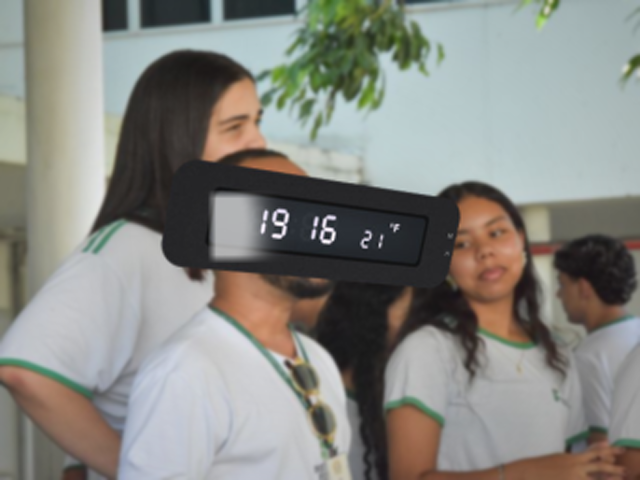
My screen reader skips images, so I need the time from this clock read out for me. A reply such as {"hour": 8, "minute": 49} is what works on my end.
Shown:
{"hour": 19, "minute": 16}
